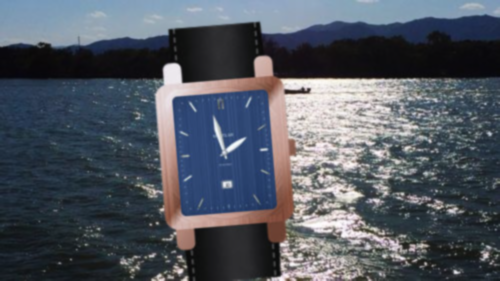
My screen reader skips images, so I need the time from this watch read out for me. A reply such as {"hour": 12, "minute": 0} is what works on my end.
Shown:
{"hour": 1, "minute": 58}
